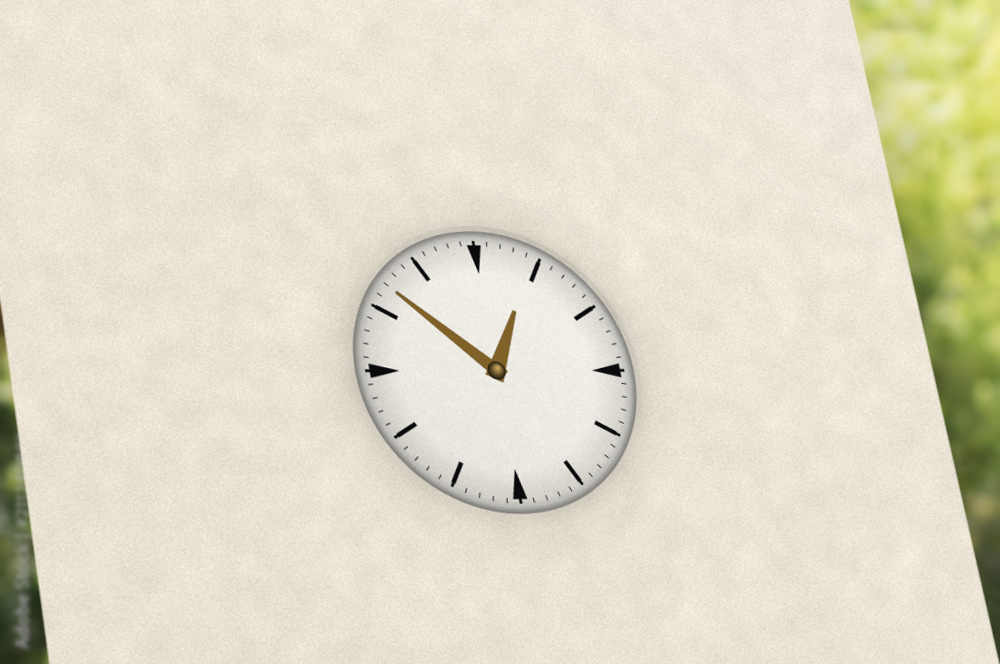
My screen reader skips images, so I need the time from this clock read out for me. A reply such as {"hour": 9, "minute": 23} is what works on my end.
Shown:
{"hour": 12, "minute": 52}
